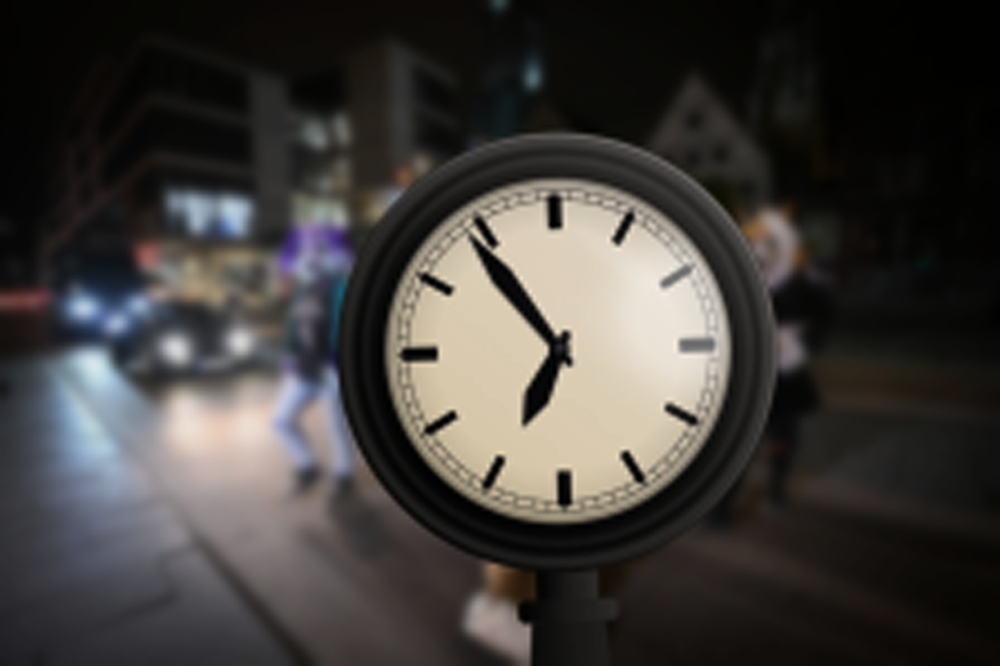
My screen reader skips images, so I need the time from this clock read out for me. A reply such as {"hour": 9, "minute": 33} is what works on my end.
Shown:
{"hour": 6, "minute": 54}
